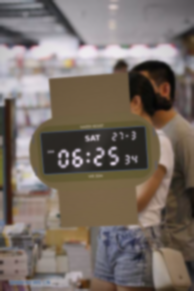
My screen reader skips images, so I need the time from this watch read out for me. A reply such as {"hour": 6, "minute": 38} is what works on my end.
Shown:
{"hour": 6, "minute": 25}
